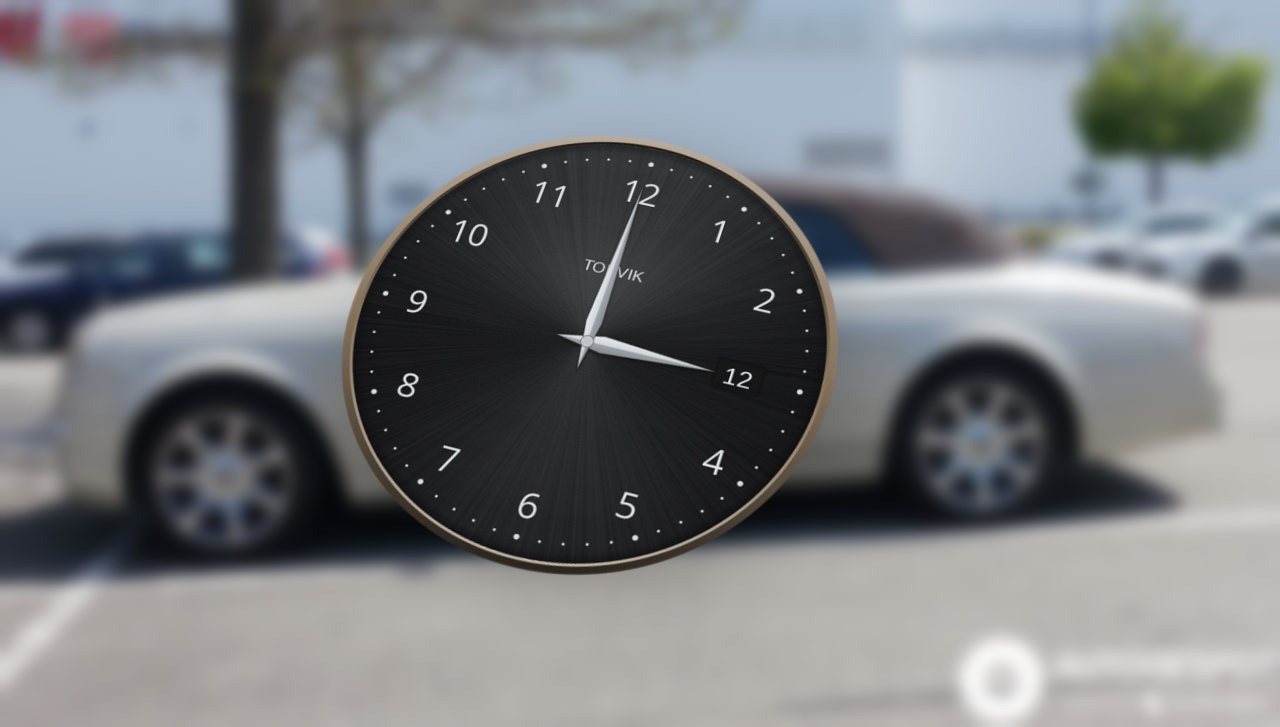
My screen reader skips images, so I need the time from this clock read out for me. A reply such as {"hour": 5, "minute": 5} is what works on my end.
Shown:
{"hour": 3, "minute": 0}
